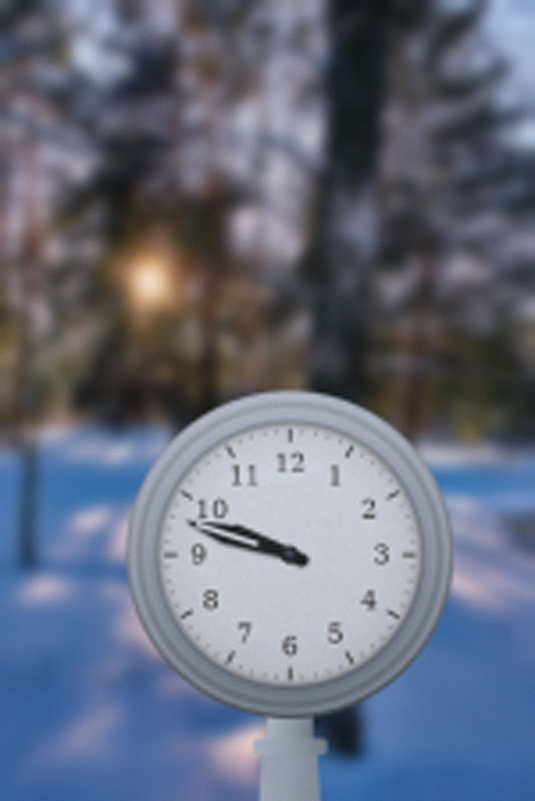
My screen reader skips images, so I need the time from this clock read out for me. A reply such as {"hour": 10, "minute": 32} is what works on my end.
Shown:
{"hour": 9, "minute": 48}
